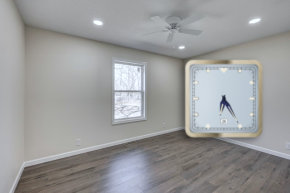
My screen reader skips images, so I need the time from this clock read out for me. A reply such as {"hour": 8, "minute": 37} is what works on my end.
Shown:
{"hour": 6, "minute": 25}
